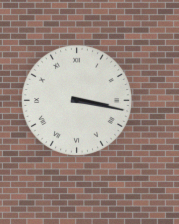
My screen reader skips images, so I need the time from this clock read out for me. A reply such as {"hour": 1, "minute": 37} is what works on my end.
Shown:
{"hour": 3, "minute": 17}
